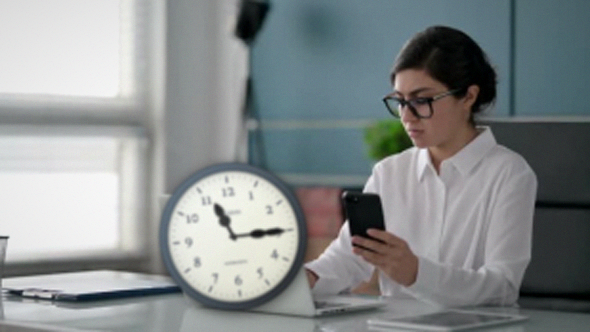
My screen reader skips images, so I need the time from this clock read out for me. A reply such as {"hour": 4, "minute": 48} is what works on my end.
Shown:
{"hour": 11, "minute": 15}
